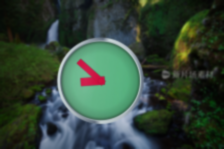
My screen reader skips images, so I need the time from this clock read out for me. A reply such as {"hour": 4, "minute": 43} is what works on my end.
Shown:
{"hour": 8, "minute": 52}
